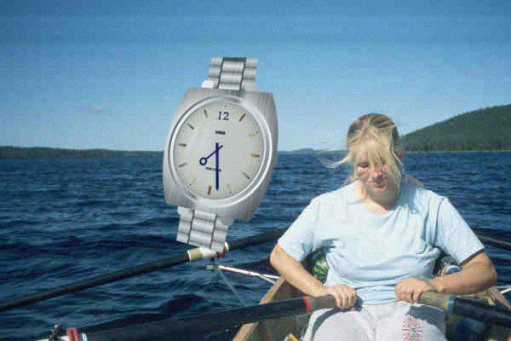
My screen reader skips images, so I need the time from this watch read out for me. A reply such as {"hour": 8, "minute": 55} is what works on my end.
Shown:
{"hour": 7, "minute": 28}
